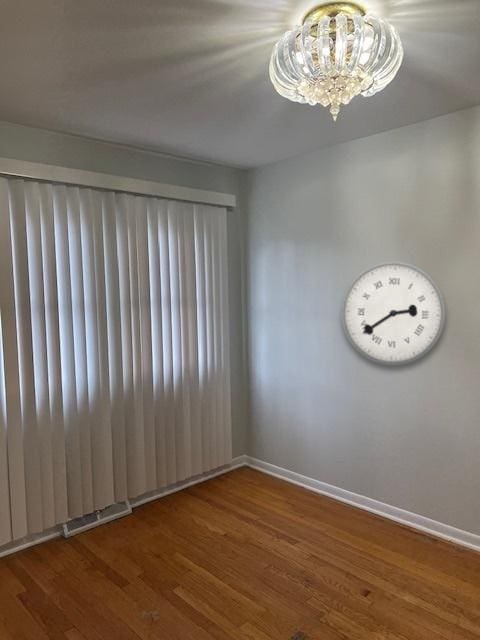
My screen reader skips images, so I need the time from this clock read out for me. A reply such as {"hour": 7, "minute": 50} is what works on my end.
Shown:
{"hour": 2, "minute": 39}
